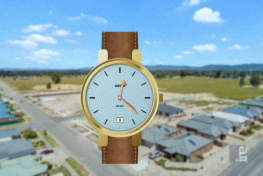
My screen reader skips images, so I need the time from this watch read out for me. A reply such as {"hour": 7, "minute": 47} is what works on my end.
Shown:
{"hour": 12, "minute": 22}
